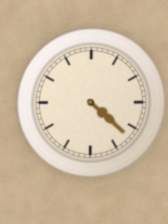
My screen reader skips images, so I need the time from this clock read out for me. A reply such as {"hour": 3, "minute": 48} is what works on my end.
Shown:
{"hour": 4, "minute": 22}
